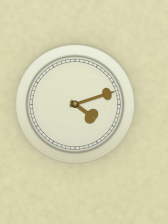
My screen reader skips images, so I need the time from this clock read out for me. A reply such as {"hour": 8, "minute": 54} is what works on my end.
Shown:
{"hour": 4, "minute": 12}
